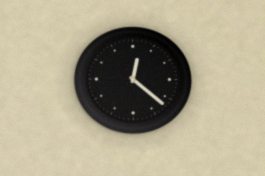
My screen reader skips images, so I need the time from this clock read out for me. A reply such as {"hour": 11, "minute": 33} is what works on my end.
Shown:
{"hour": 12, "minute": 22}
